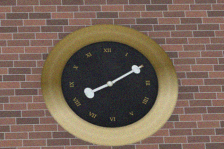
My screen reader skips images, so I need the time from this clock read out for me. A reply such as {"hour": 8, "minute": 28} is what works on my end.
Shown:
{"hour": 8, "minute": 10}
